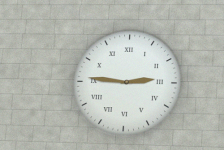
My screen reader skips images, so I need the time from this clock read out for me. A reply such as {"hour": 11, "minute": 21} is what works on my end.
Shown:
{"hour": 2, "minute": 46}
